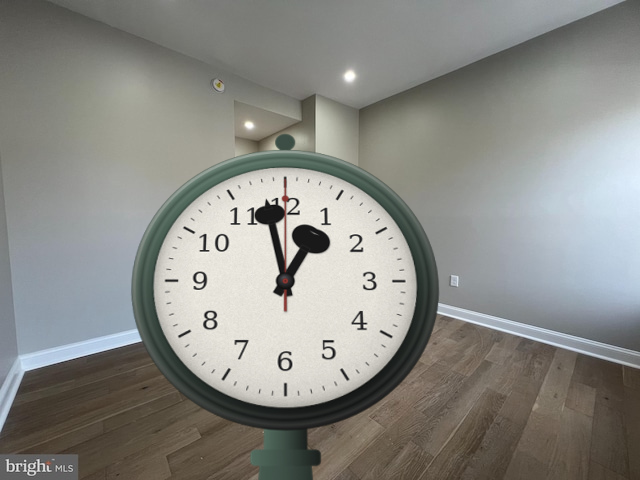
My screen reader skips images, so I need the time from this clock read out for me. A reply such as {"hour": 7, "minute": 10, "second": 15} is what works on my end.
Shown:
{"hour": 12, "minute": 58, "second": 0}
